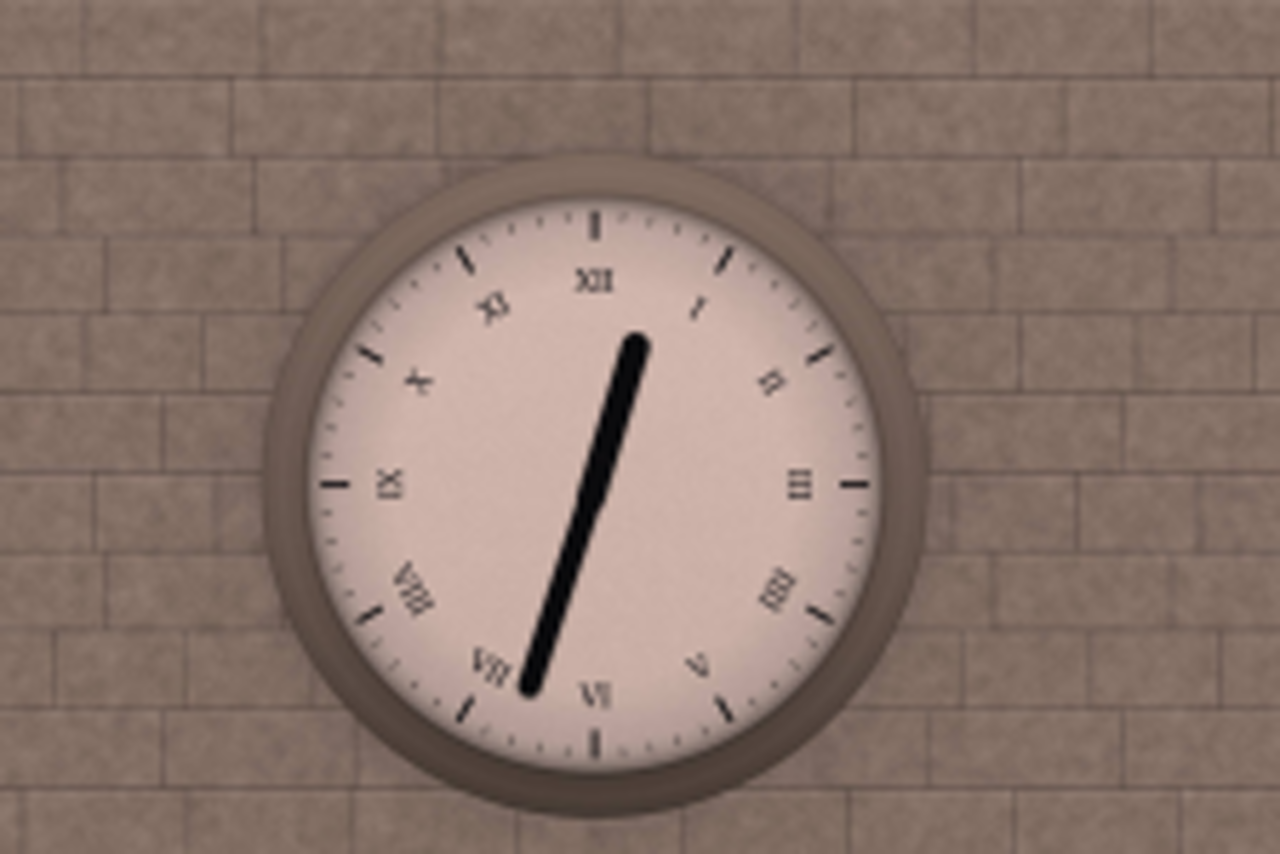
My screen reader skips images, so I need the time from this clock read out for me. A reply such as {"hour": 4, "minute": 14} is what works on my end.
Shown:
{"hour": 12, "minute": 33}
